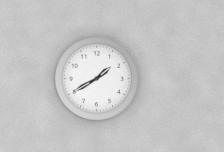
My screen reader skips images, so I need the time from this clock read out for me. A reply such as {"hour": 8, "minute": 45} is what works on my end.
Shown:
{"hour": 1, "minute": 40}
